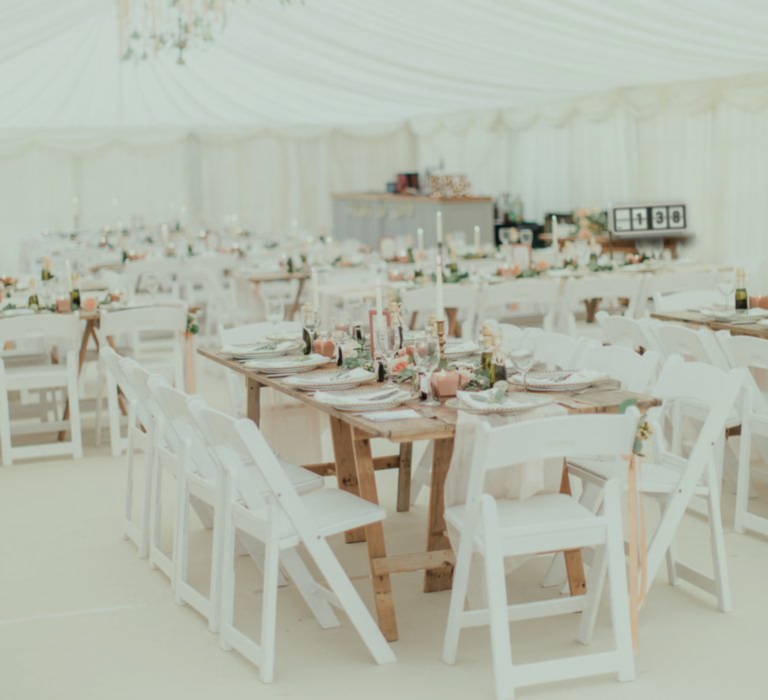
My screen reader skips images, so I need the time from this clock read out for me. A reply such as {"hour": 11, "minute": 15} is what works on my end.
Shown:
{"hour": 1, "minute": 38}
